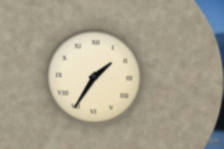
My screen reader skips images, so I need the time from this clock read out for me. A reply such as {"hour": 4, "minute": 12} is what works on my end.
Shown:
{"hour": 1, "minute": 35}
